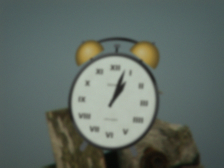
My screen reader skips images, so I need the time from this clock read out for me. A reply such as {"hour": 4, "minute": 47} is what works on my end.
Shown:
{"hour": 1, "minute": 3}
